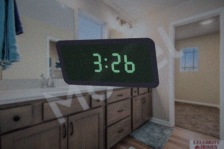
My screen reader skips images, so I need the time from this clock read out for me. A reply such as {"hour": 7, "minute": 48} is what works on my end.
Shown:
{"hour": 3, "minute": 26}
